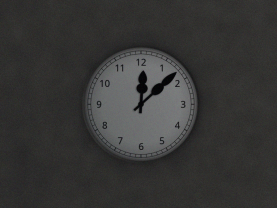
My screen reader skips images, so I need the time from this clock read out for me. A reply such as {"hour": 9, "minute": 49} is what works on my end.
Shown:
{"hour": 12, "minute": 8}
